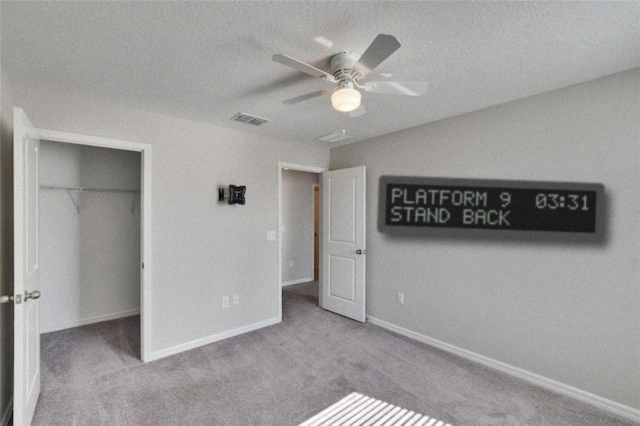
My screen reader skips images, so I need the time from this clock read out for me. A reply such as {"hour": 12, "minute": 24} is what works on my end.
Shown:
{"hour": 3, "minute": 31}
